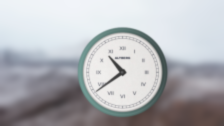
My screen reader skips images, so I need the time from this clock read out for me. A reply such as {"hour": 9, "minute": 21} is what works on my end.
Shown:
{"hour": 10, "minute": 39}
